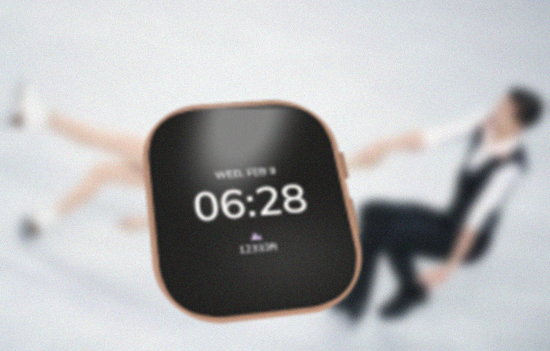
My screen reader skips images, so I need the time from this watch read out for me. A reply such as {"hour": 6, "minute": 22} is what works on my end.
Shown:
{"hour": 6, "minute": 28}
